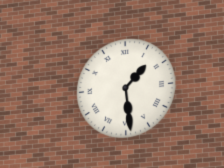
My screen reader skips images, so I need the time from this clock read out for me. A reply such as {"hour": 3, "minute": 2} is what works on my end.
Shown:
{"hour": 1, "minute": 29}
